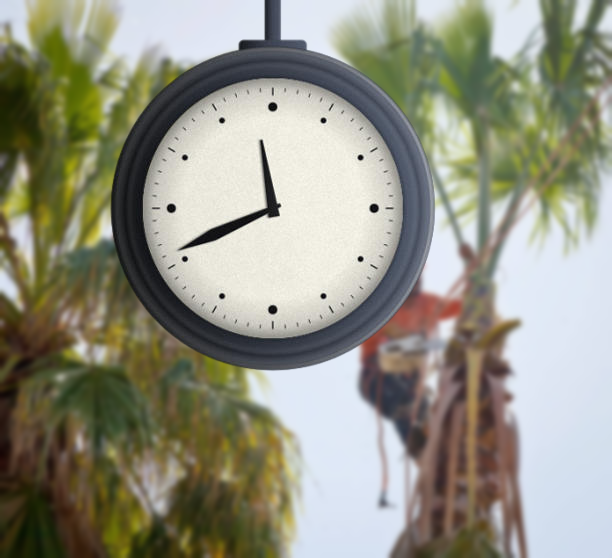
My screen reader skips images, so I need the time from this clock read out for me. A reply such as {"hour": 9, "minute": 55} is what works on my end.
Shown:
{"hour": 11, "minute": 41}
